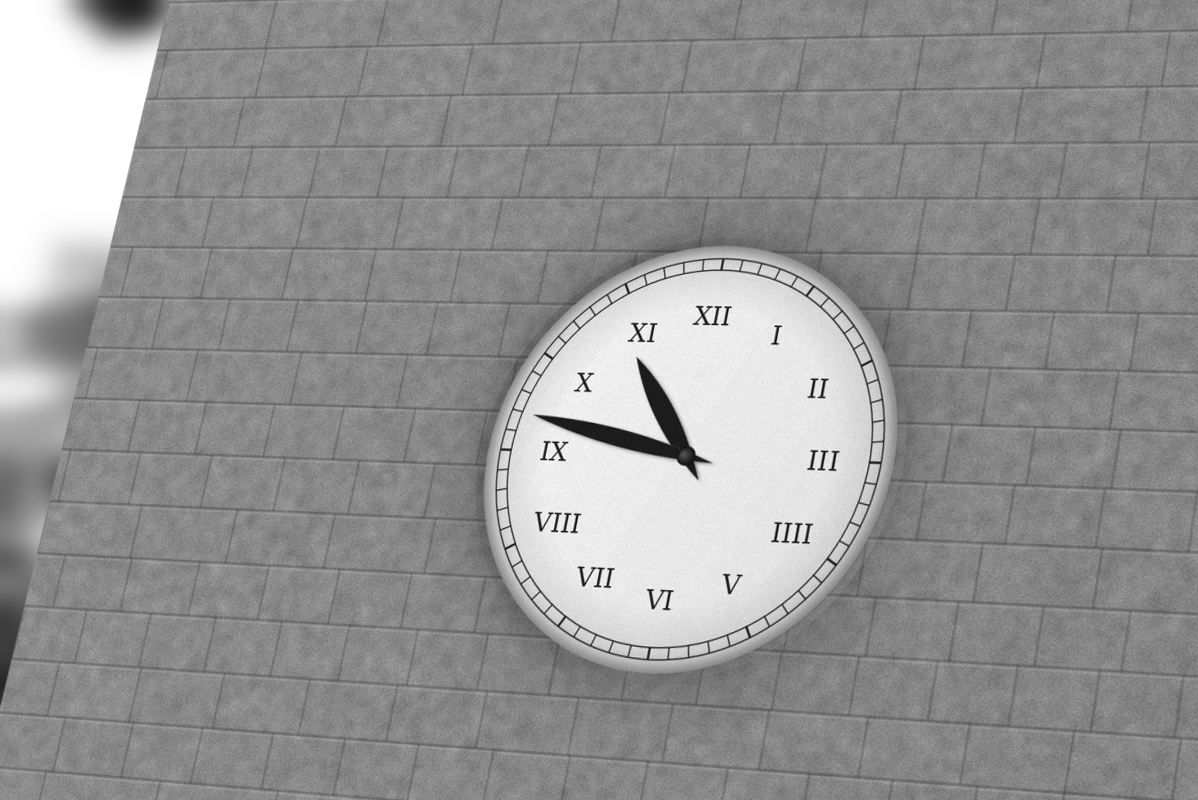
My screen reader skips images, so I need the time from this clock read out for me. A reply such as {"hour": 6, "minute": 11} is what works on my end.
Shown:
{"hour": 10, "minute": 47}
